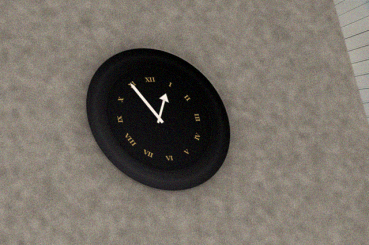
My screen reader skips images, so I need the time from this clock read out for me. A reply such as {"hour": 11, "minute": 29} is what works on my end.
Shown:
{"hour": 12, "minute": 55}
